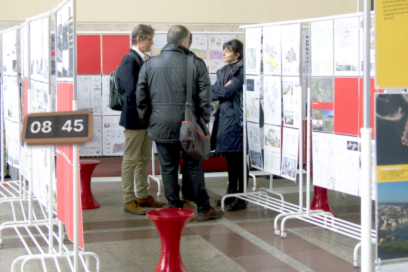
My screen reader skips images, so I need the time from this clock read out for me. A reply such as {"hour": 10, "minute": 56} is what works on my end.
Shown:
{"hour": 8, "minute": 45}
